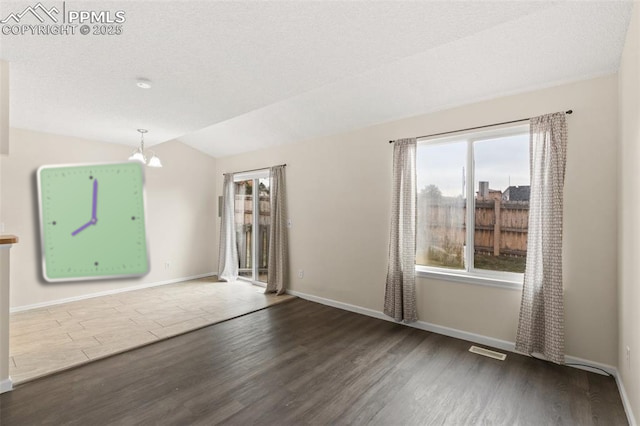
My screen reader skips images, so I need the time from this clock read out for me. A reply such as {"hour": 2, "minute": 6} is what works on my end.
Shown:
{"hour": 8, "minute": 1}
